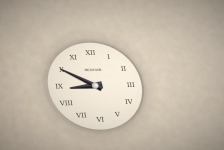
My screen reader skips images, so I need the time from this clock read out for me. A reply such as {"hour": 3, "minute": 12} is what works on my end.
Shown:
{"hour": 8, "minute": 50}
